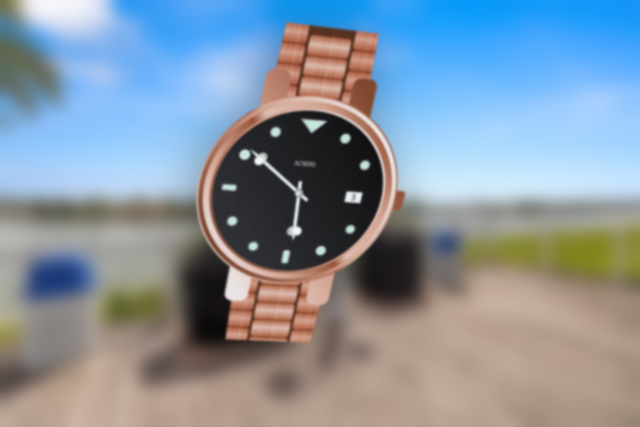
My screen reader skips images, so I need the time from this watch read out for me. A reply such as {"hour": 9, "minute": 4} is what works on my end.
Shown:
{"hour": 5, "minute": 51}
